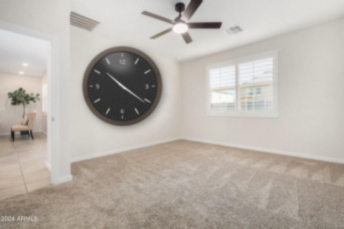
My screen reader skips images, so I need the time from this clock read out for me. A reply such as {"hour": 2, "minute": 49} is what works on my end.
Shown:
{"hour": 10, "minute": 21}
